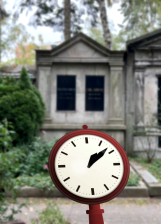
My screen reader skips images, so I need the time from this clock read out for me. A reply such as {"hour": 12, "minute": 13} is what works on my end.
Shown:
{"hour": 1, "minute": 8}
